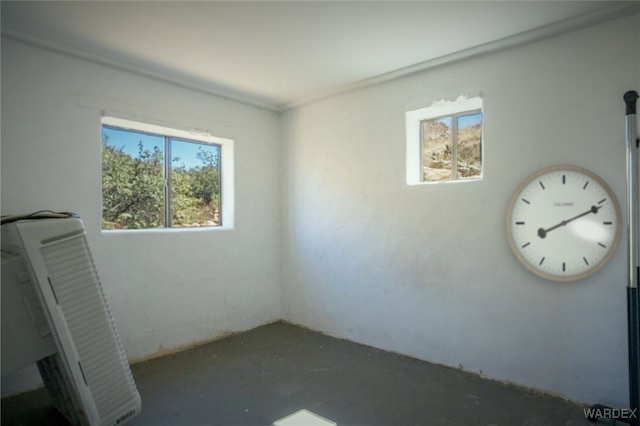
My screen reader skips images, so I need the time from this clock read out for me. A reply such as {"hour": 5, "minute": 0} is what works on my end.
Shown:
{"hour": 8, "minute": 11}
